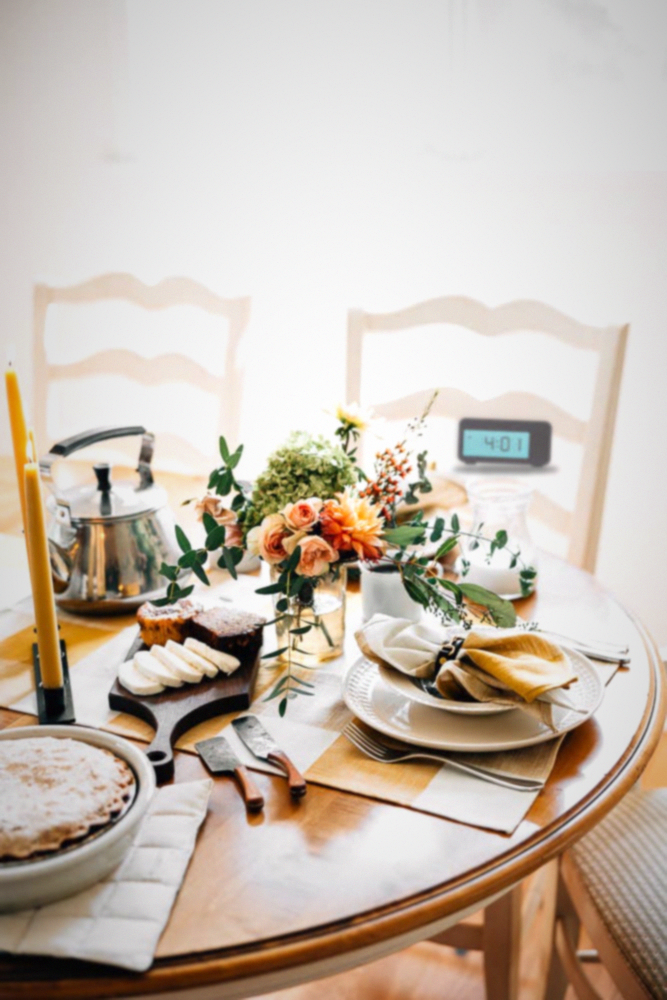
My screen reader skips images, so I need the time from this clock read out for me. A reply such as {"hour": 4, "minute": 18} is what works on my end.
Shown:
{"hour": 4, "minute": 1}
